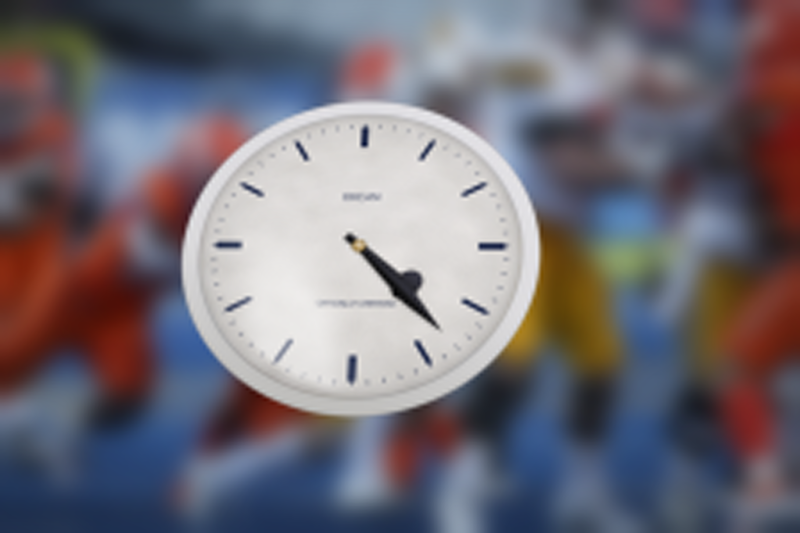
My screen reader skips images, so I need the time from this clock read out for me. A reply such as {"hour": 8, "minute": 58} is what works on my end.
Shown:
{"hour": 4, "minute": 23}
